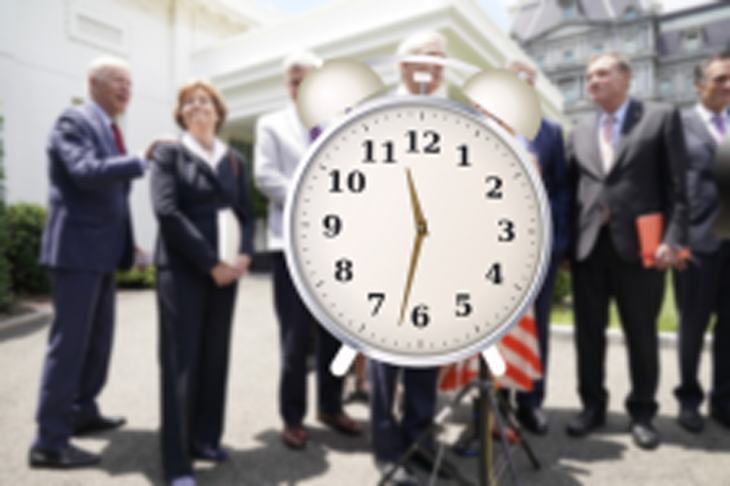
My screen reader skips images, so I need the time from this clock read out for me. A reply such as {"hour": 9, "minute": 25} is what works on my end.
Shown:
{"hour": 11, "minute": 32}
